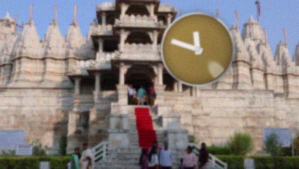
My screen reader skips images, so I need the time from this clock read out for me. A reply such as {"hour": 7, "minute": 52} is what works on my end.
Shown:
{"hour": 11, "minute": 48}
